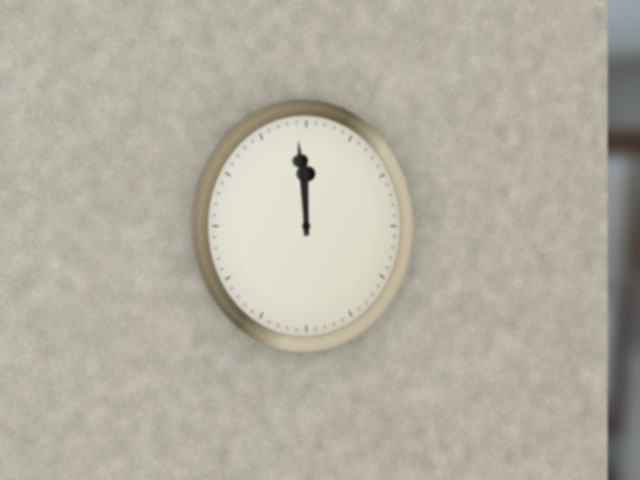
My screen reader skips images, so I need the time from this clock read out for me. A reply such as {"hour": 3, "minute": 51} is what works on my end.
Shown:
{"hour": 11, "minute": 59}
